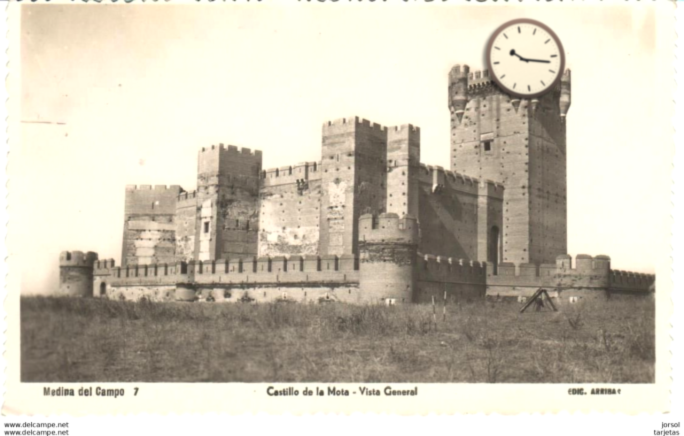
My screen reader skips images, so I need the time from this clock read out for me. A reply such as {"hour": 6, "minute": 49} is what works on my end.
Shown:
{"hour": 10, "minute": 17}
